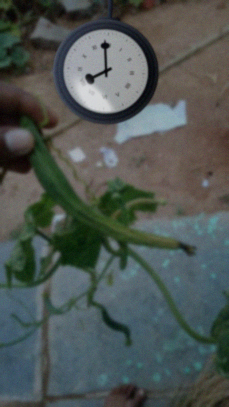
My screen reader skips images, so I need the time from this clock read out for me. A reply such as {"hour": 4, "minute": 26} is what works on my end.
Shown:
{"hour": 7, "minute": 59}
